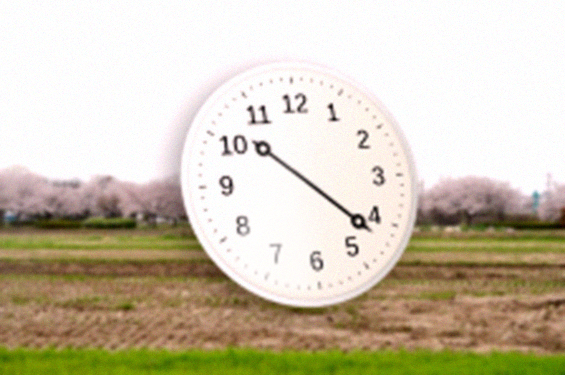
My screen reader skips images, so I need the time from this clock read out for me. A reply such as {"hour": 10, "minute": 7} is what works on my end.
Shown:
{"hour": 10, "minute": 22}
